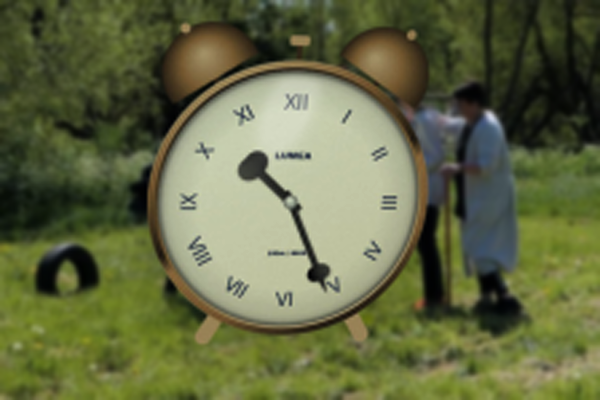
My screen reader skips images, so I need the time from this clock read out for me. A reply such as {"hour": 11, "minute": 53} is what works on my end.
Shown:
{"hour": 10, "minute": 26}
